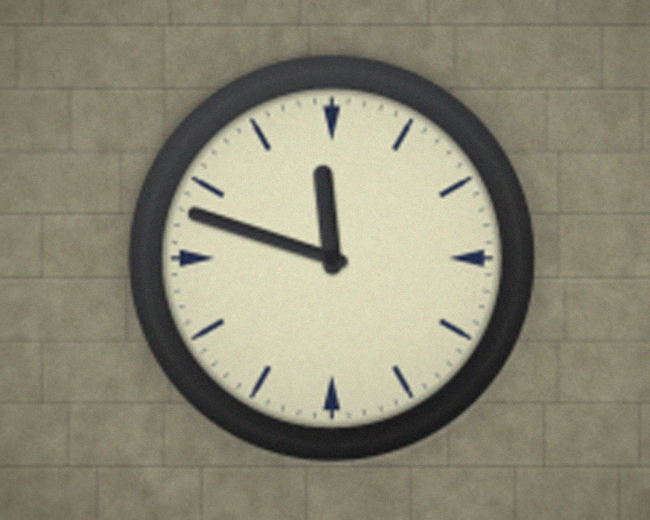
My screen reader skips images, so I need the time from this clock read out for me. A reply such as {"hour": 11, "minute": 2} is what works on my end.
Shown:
{"hour": 11, "minute": 48}
